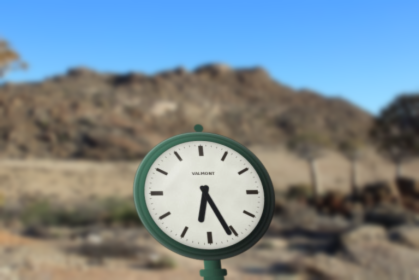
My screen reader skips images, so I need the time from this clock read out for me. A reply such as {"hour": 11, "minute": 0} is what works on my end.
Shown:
{"hour": 6, "minute": 26}
